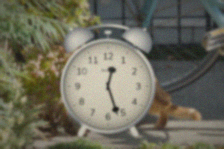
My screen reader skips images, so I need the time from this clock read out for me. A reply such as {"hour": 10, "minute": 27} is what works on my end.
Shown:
{"hour": 12, "minute": 27}
